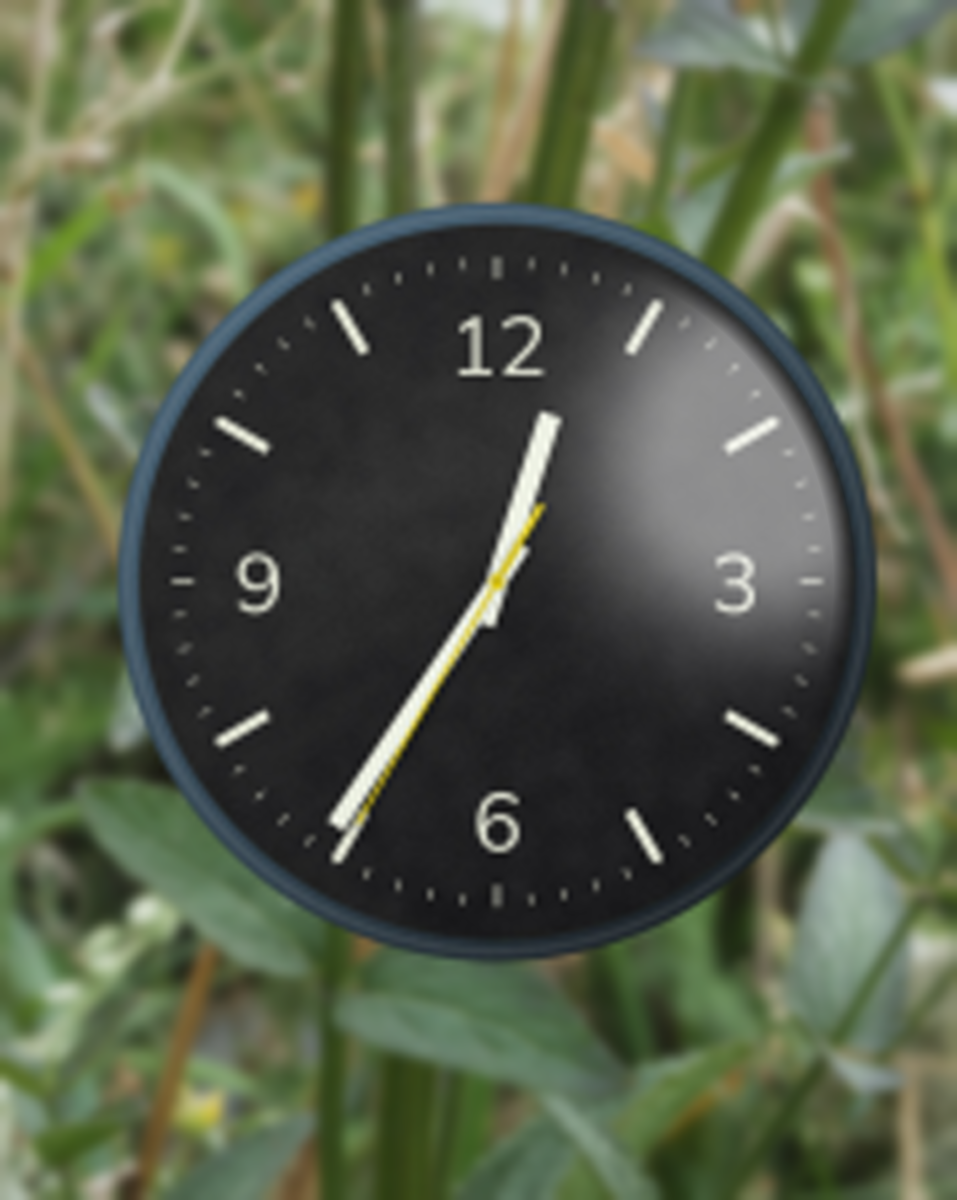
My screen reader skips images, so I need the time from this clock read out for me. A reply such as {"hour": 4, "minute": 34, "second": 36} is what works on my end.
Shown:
{"hour": 12, "minute": 35, "second": 35}
